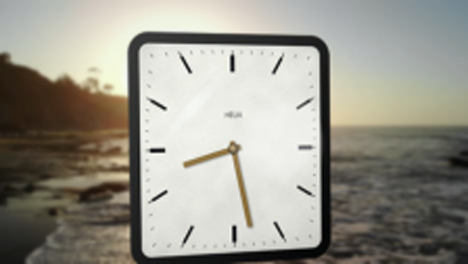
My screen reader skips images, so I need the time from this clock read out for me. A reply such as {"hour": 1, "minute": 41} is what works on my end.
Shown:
{"hour": 8, "minute": 28}
